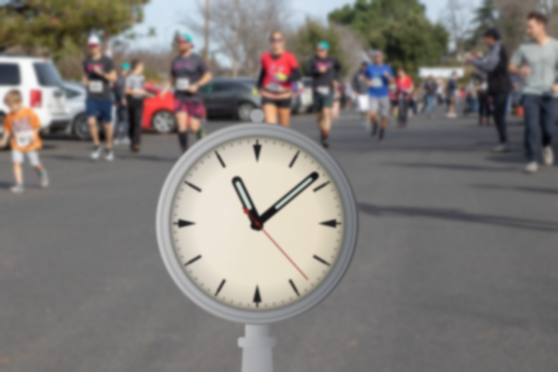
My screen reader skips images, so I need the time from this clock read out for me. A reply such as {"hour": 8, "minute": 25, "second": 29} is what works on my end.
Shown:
{"hour": 11, "minute": 8, "second": 23}
